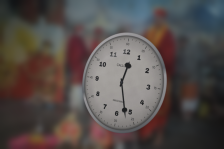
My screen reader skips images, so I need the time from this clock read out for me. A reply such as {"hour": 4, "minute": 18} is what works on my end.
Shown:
{"hour": 12, "minute": 27}
